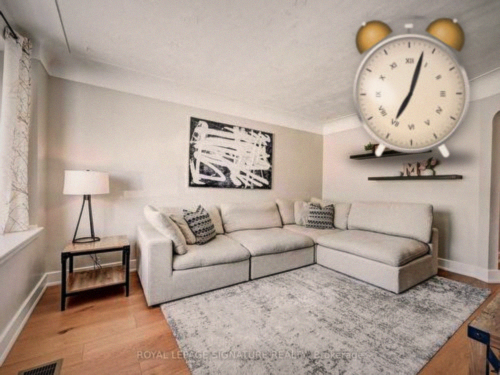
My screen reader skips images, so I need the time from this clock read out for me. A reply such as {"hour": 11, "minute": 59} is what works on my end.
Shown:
{"hour": 7, "minute": 3}
